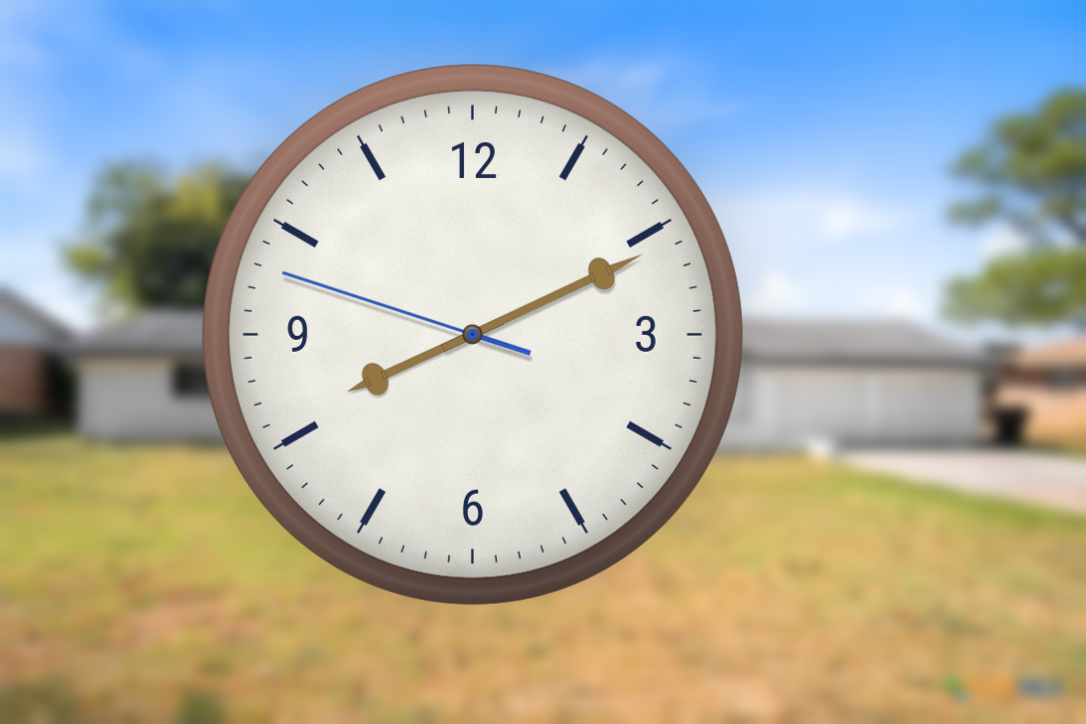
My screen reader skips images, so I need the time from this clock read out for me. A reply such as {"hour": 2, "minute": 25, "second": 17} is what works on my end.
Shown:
{"hour": 8, "minute": 10, "second": 48}
